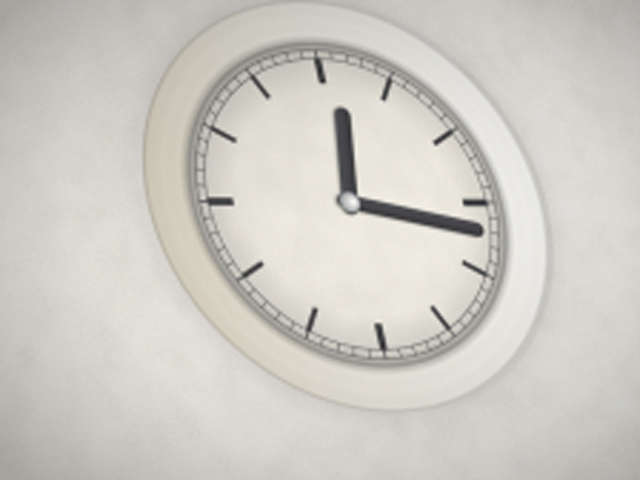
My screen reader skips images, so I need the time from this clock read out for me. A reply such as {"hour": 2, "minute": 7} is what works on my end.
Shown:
{"hour": 12, "minute": 17}
